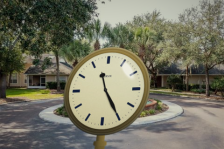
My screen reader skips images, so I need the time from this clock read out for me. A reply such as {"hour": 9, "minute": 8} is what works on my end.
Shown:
{"hour": 11, "minute": 25}
